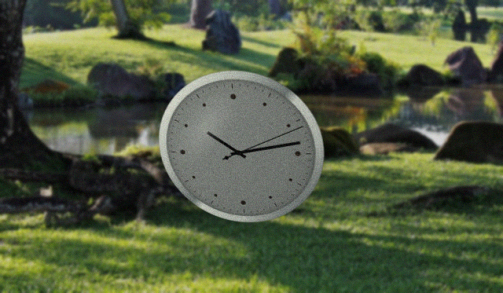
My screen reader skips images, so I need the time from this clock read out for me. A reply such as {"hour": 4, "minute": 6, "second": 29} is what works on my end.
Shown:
{"hour": 10, "minute": 13, "second": 11}
